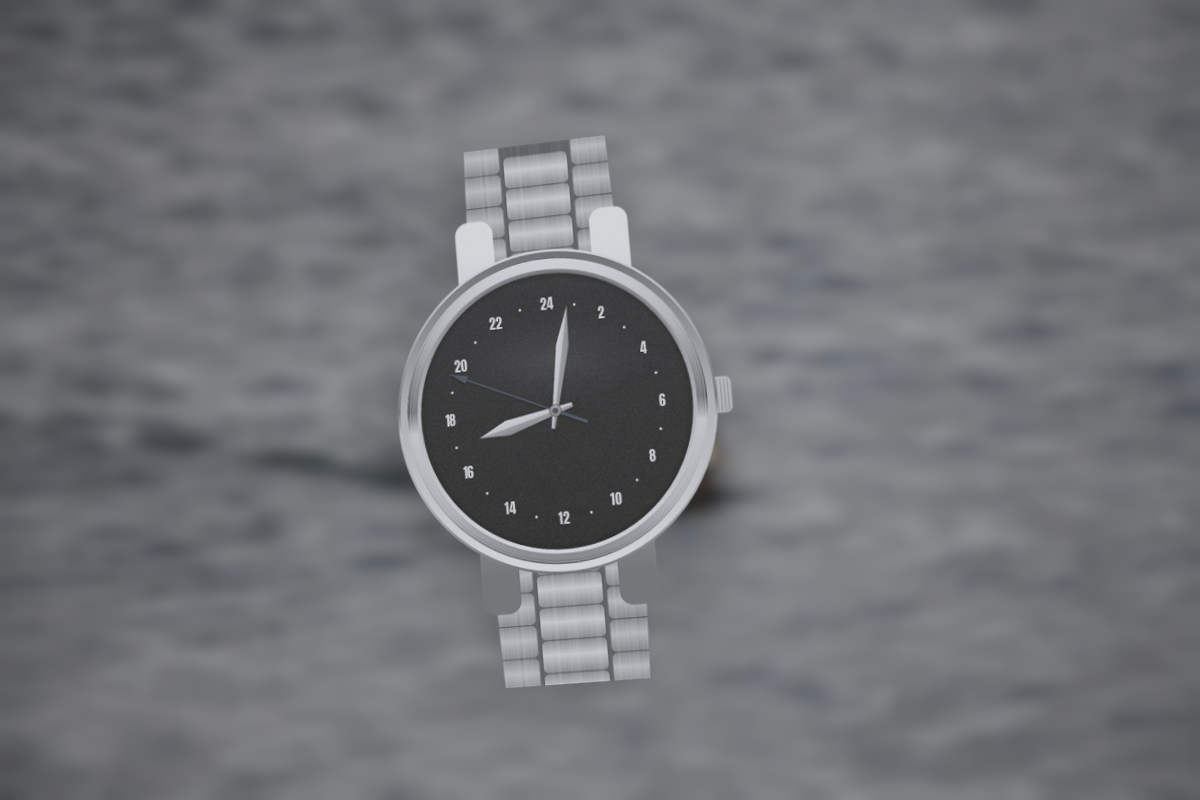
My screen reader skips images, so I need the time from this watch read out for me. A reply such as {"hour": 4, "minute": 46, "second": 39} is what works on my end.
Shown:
{"hour": 17, "minute": 1, "second": 49}
